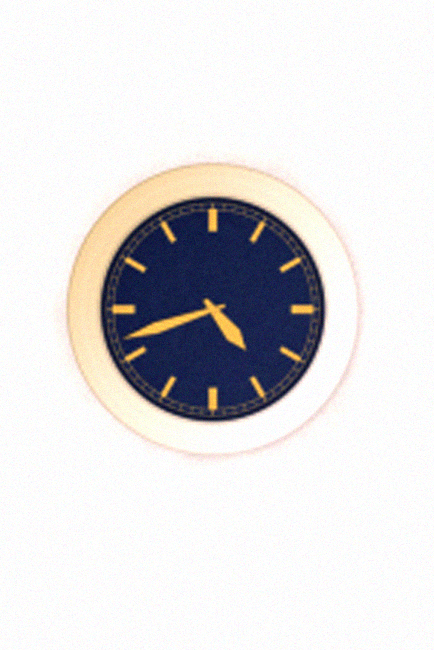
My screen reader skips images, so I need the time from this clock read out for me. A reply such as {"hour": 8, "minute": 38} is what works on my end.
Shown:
{"hour": 4, "minute": 42}
